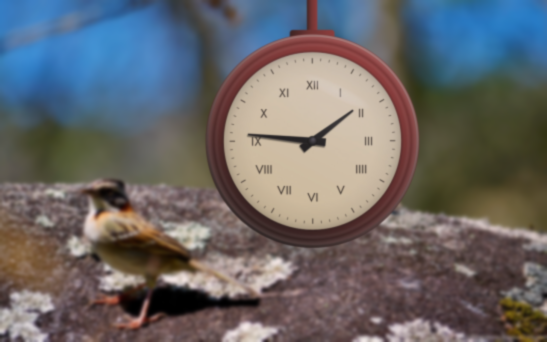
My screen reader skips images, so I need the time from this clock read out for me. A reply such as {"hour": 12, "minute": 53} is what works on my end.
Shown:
{"hour": 1, "minute": 46}
